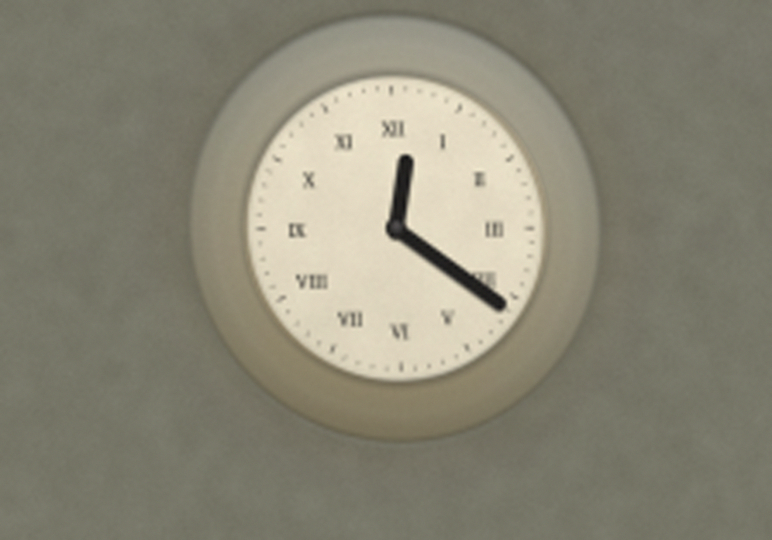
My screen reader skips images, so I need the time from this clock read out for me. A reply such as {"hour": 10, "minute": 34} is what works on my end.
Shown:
{"hour": 12, "minute": 21}
